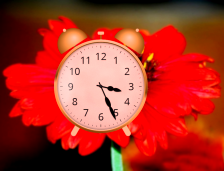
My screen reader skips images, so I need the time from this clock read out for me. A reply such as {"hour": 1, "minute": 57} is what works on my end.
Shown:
{"hour": 3, "minute": 26}
